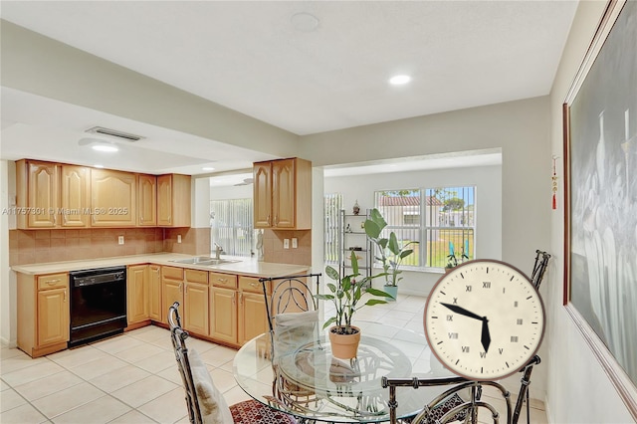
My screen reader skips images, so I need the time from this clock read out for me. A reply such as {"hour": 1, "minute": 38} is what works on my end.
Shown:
{"hour": 5, "minute": 48}
